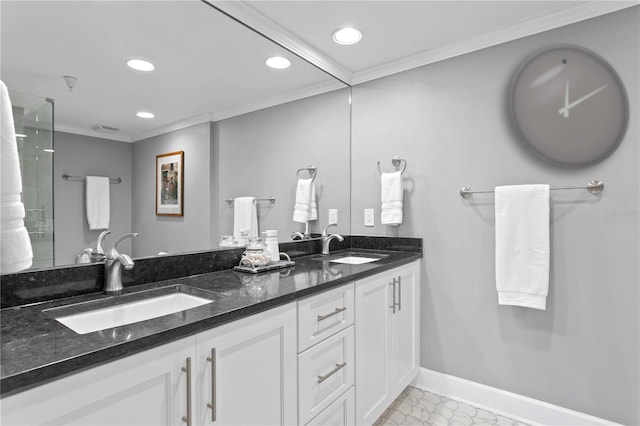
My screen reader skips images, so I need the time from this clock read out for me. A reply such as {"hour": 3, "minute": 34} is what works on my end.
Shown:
{"hour": 12, "minute": 10}
